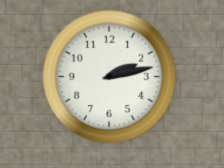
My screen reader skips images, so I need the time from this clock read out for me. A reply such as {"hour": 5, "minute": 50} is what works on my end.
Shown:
{"hour": 2, "minute": 13}
